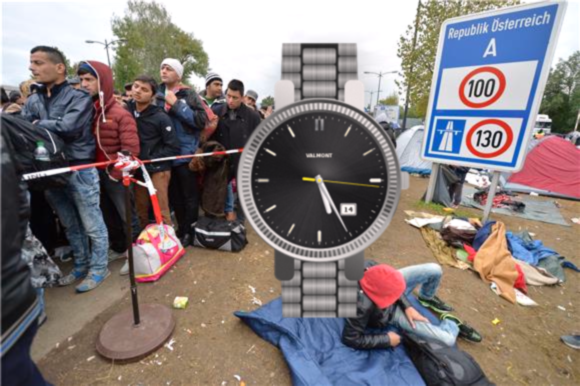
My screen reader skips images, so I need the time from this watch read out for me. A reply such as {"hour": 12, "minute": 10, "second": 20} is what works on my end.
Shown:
{"hour": 5, "minute": 25, "second": 16}
